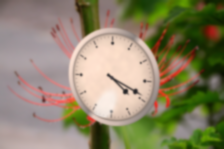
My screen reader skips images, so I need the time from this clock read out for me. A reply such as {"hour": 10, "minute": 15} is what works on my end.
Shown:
{"hour": 4, "minute": 19}
